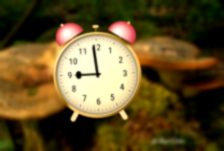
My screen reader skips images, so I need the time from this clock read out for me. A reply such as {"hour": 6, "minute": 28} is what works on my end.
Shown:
{"hour": 8, "minute": 59}
